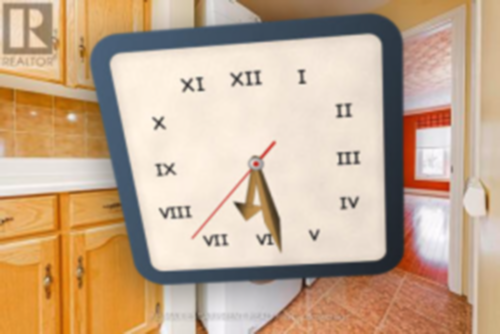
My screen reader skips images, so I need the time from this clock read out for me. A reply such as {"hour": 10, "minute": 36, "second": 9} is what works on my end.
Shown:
{"hour": 6, "minute": 28, "second": 37}
